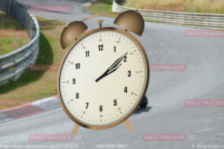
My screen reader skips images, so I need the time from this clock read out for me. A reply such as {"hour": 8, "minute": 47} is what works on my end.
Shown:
{"hour": 2, "minute": 9}
